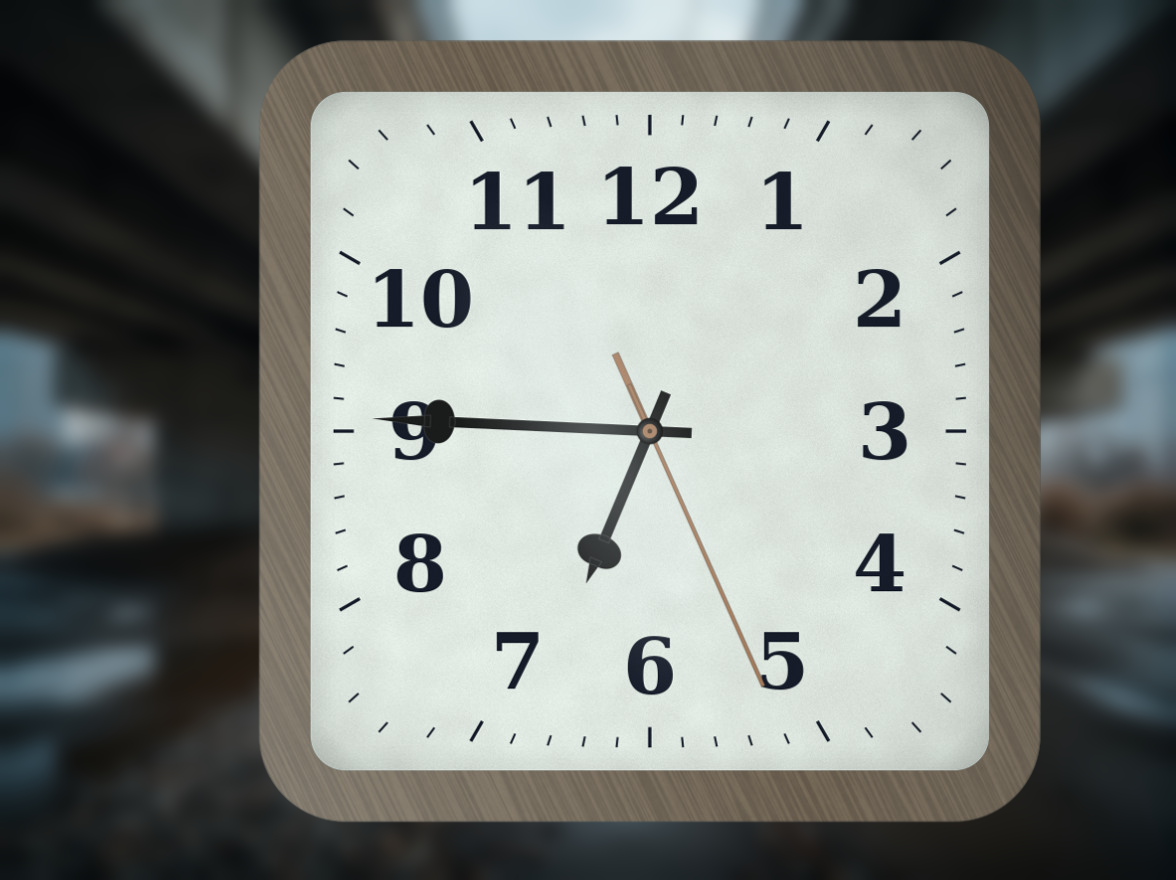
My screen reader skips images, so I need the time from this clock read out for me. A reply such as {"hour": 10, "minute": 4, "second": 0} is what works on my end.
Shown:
{"hour": 6, "minute": 45, "second": 26}
